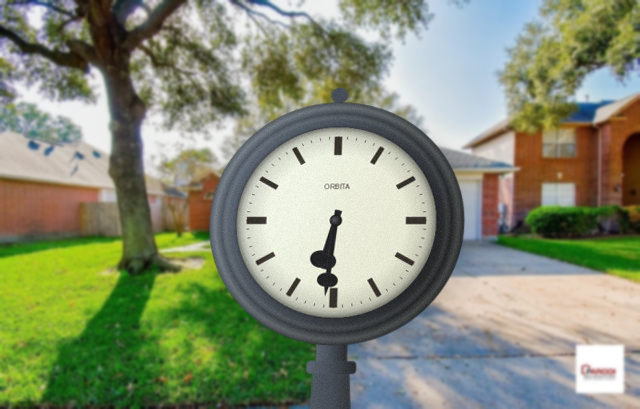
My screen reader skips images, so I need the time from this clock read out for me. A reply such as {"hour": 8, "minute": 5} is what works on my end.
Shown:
{"hour": 6, "minute": 31}
